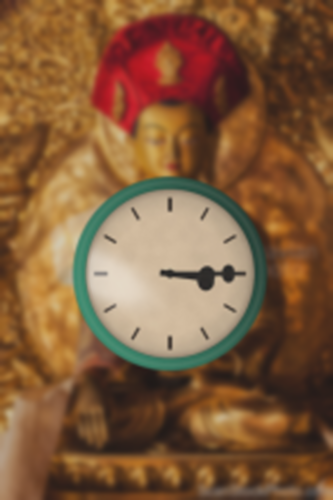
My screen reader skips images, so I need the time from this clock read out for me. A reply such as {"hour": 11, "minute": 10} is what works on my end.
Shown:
{"hour": 3, "minute": 15}
